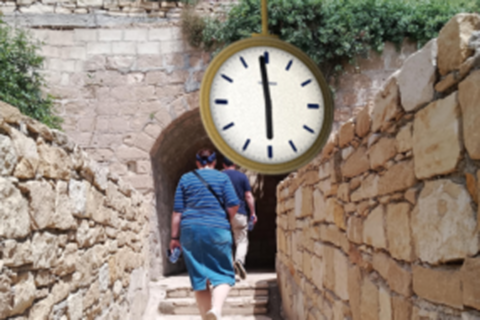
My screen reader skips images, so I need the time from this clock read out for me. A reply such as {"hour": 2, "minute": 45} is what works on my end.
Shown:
{"hour": 5, "minute": 59}
